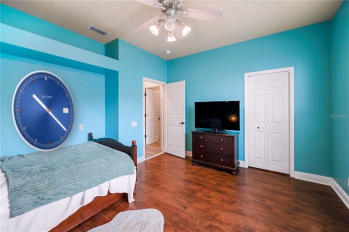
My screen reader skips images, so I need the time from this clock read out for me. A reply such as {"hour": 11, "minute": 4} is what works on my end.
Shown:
{"hour": 10, "minute": 22}
